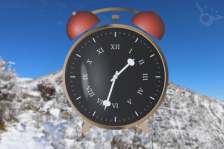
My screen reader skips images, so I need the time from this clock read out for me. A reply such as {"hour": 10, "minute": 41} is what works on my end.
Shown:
{"hour": 1, "minute": 33}
